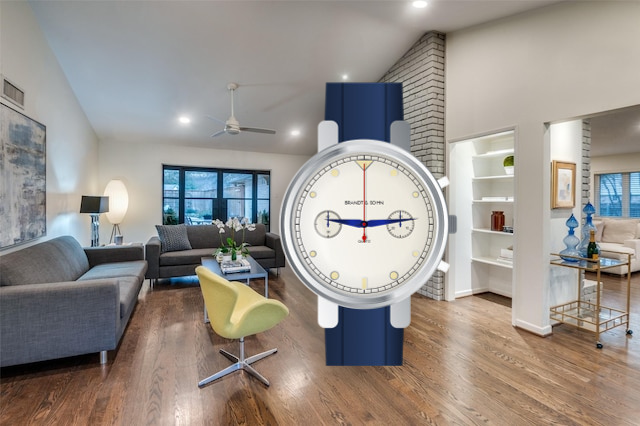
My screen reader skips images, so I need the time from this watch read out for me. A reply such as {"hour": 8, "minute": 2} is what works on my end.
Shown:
{"hour": 9, "minute": 14}
